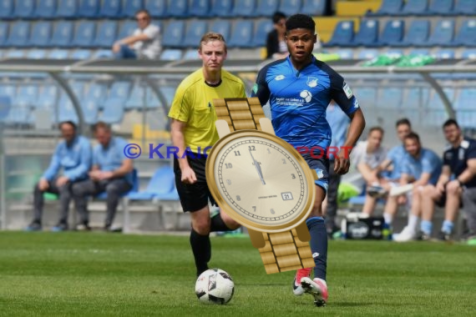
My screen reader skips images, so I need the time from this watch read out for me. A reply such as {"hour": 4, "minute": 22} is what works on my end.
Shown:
{"hour": 11, "minute": 59}
